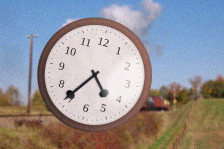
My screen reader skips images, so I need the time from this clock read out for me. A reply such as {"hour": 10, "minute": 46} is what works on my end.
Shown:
{"hour": 4, "minute": 36}
